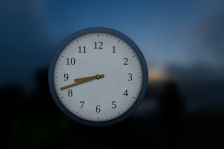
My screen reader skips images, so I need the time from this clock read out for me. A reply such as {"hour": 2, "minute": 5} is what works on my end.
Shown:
{"hour": 8, "minute": 42}
